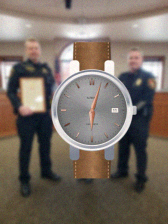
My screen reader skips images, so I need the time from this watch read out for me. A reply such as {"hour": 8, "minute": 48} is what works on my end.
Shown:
{"hour": 6, "minute": 3}
